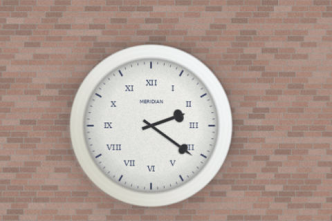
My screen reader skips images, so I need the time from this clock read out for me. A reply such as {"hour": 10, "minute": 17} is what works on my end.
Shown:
{"hour": 2, "minute": 21}
